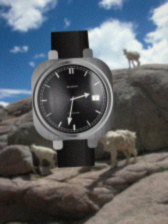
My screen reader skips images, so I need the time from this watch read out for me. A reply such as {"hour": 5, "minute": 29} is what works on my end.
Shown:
{"hour": 2, "minute": 32}
